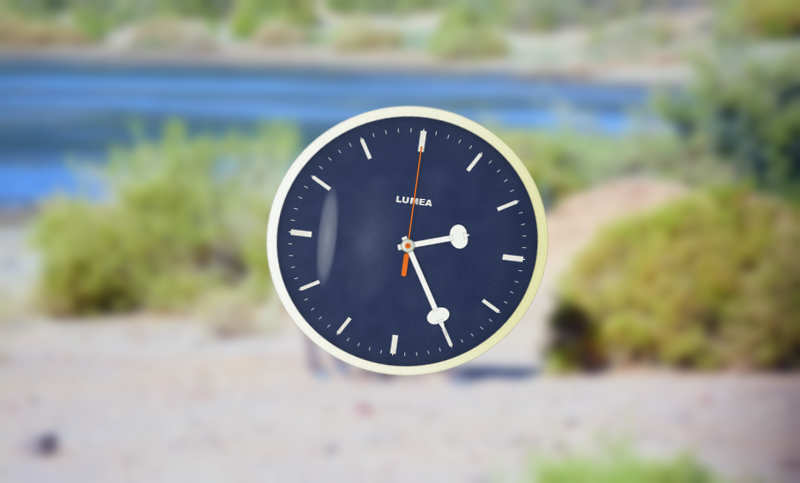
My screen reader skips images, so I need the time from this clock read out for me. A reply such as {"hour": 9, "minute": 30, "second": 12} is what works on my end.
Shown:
{"hour": 2, "minute": 25, "second": 0}
